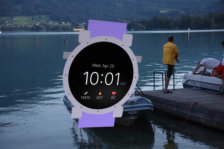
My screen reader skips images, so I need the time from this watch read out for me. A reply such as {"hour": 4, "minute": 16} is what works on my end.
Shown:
{"hour": 10, "minute": 1}
